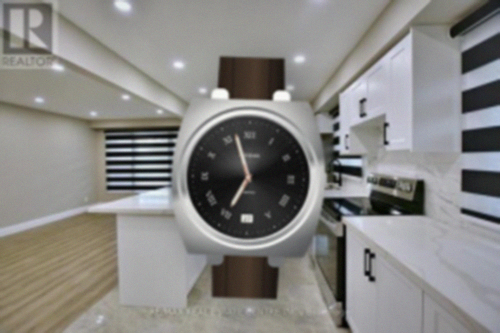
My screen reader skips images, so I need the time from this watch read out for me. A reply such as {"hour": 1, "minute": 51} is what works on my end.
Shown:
{"hour": 6, "minute": 57}
